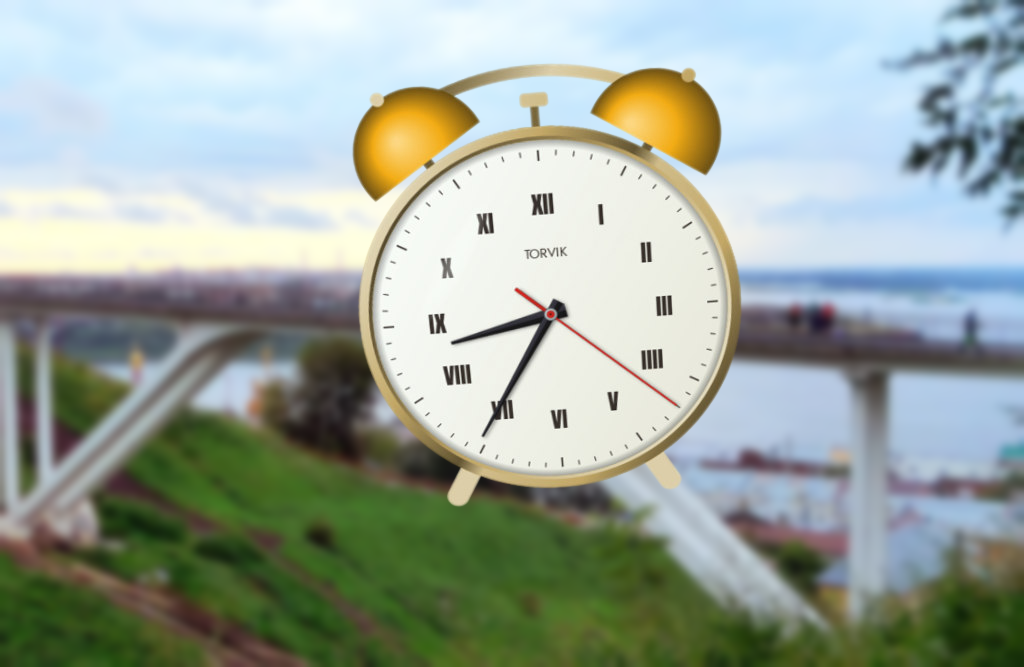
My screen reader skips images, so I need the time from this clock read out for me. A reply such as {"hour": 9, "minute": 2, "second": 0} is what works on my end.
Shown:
{"hour": 8, "minute": 35, "second": 22}
